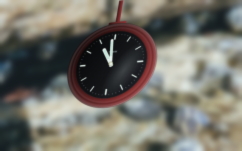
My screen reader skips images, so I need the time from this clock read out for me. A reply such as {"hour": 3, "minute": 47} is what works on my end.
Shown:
{"hour": 10, "minute": 59}
